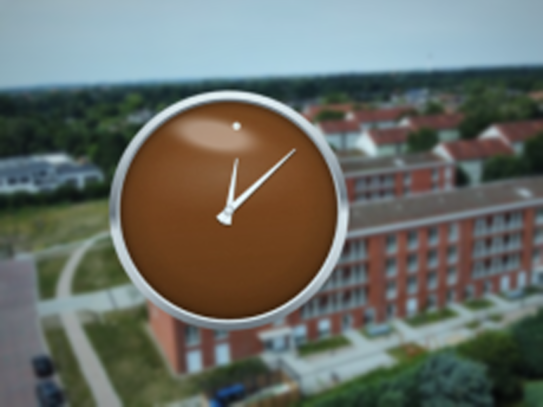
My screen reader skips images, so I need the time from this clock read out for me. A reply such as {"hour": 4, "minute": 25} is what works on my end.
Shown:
{"hour": 12, "minute": 7}
